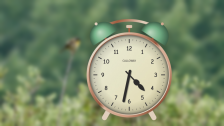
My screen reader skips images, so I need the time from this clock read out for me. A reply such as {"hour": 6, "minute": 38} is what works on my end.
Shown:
{"hour": 4, "minute": 32}
